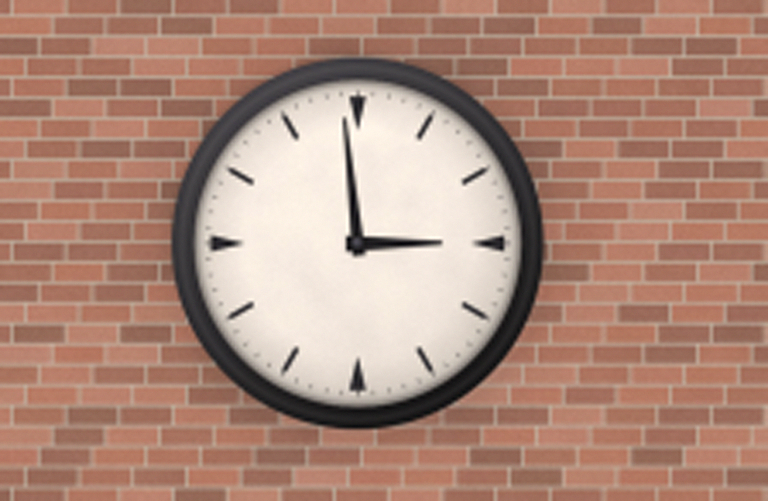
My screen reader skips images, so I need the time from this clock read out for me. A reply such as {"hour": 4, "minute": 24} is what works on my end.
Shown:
{"hour": 2, "minute": 59}
